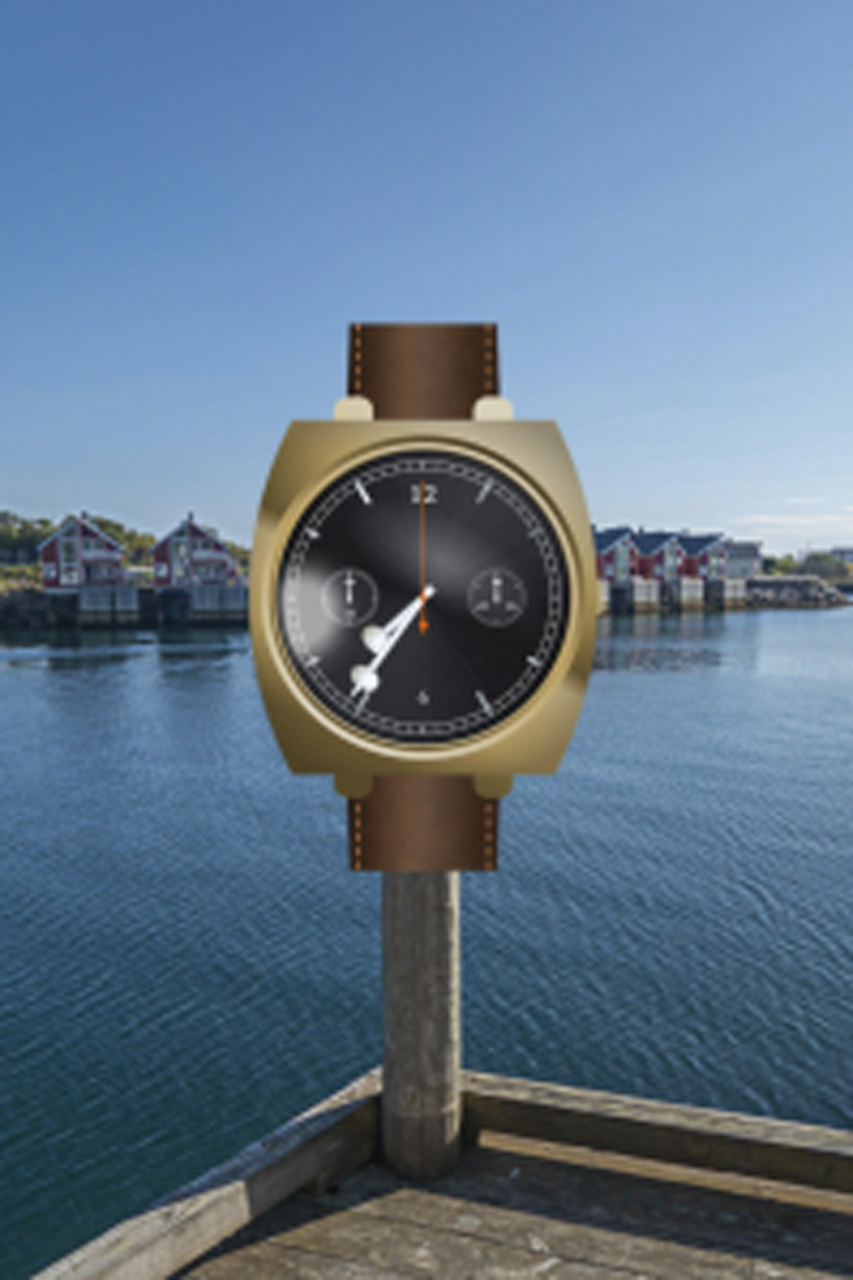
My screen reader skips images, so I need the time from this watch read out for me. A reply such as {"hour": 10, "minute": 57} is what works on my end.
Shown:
{"hour": 7, "minute": 36}
